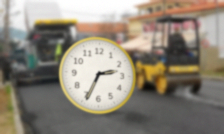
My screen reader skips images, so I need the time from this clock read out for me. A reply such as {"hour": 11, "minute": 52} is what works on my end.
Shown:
{"hour": 2, "minute": 34}
